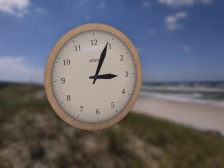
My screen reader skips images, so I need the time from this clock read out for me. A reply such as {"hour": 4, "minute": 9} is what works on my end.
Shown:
{"hour": 3, "minute": 4}
